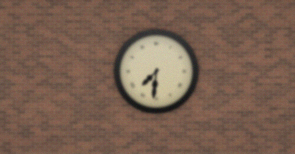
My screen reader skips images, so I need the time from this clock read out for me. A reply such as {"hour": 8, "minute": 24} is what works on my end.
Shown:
{"hour": 7, "minute": 31}
